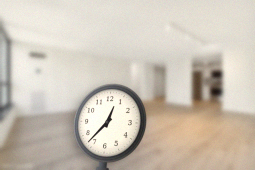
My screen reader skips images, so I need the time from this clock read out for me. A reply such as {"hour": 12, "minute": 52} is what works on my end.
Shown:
{"hour": 12, "minute": 37}
